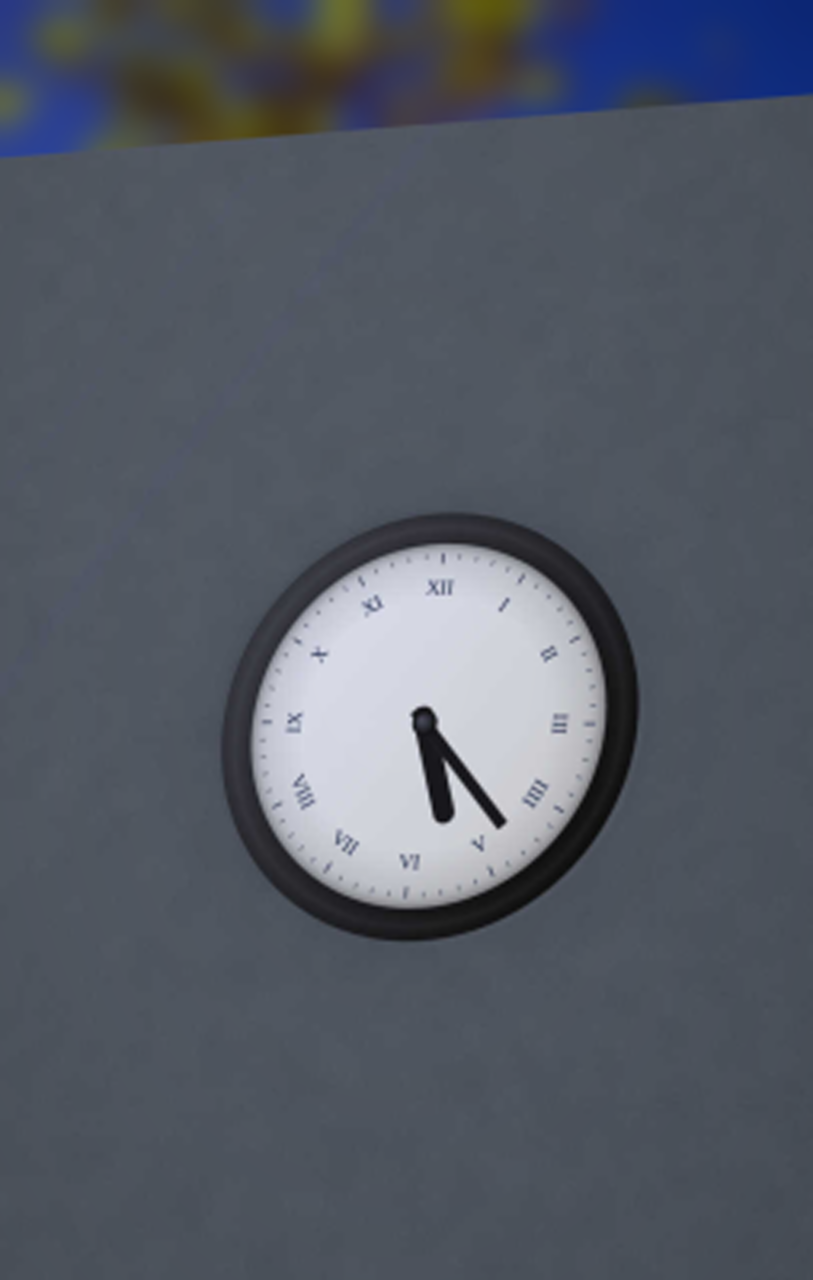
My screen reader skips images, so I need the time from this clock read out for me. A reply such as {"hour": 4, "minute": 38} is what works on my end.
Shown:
{"hour": 5, "minute": 23}
